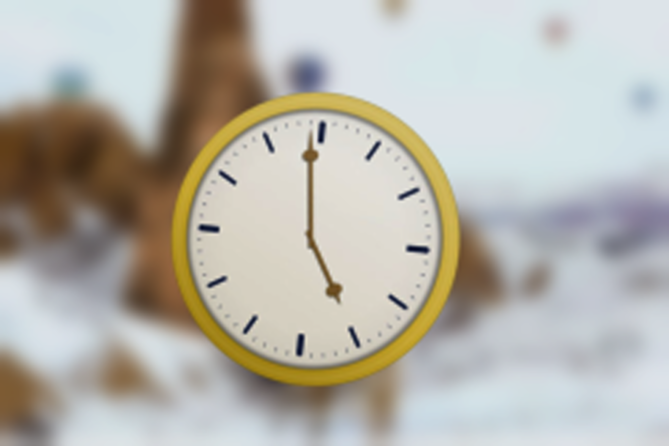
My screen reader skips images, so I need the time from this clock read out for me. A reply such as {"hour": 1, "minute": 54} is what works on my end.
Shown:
{"hour": 4, "minute": 59}
